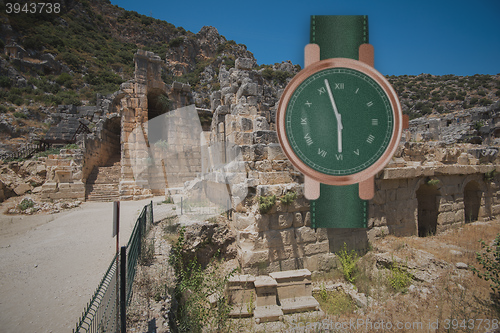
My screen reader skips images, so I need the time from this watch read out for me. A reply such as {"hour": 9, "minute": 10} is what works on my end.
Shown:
{"hour": 5, "minute": 57}
